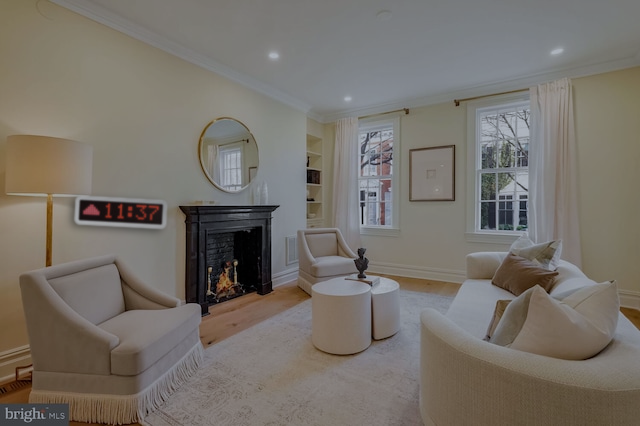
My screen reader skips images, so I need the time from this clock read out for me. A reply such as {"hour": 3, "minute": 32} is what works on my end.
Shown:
{"hour": 11, "minute": 37}
